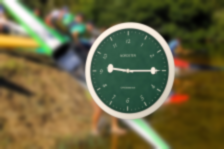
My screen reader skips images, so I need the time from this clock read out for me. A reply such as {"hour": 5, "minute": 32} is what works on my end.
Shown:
{"hour": 9, "minute": 15}
